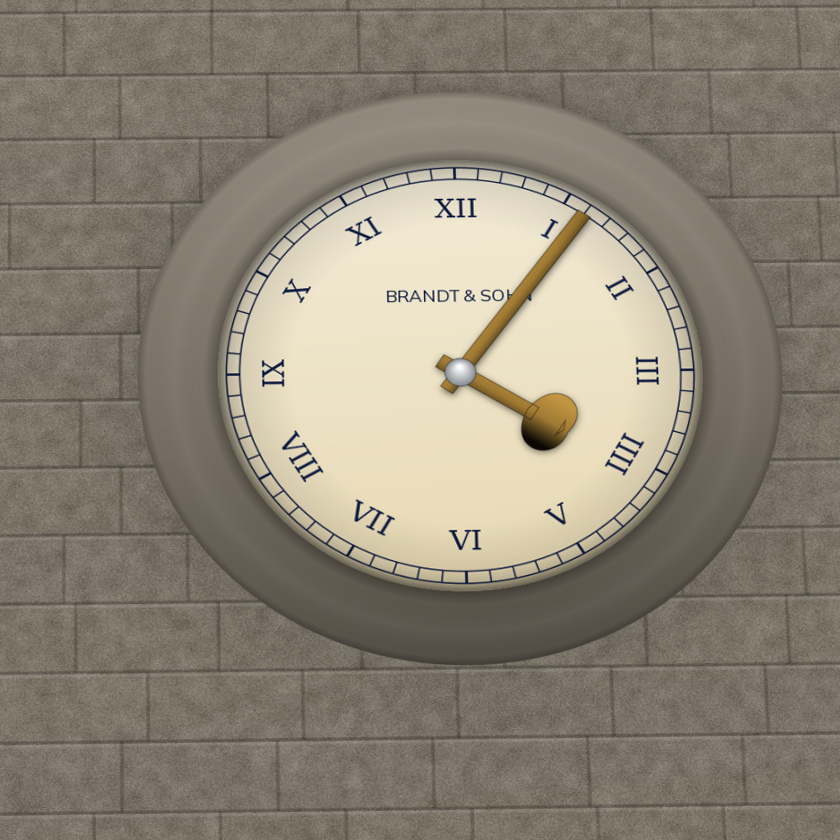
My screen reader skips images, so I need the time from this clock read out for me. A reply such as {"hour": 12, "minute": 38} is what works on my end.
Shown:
{"hour": 4, "minute": 6}
